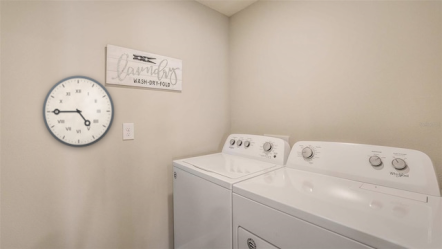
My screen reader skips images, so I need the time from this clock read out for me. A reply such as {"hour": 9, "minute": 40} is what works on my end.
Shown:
{"hour": 4, "minute": 45}
